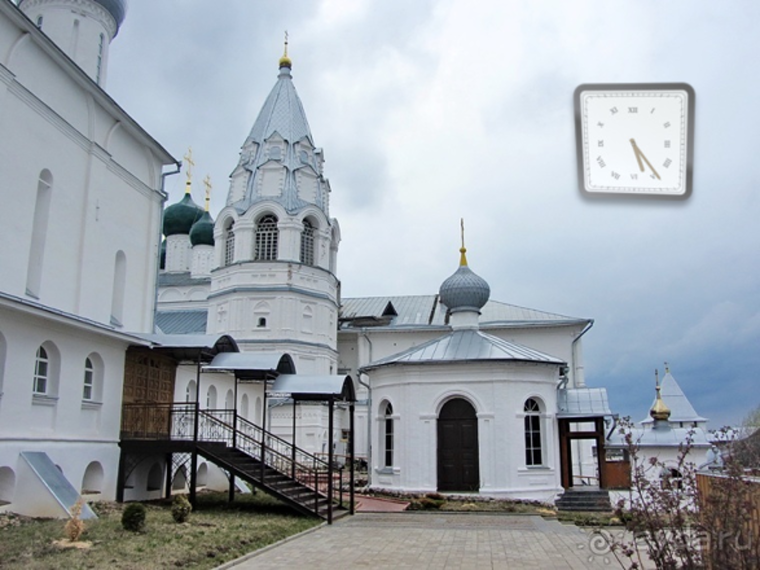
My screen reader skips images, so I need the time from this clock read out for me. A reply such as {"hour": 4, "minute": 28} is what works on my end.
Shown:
{"hour": 5, "minute": 24}
